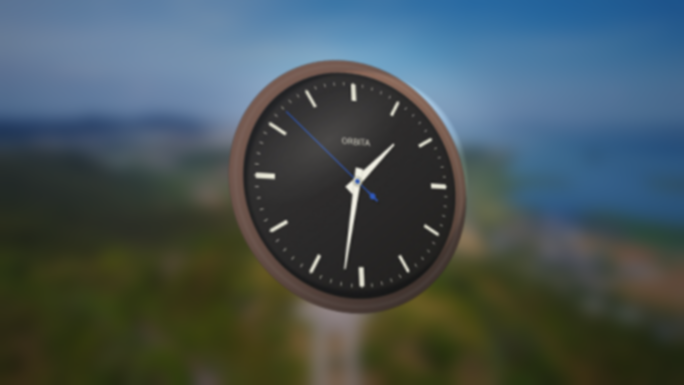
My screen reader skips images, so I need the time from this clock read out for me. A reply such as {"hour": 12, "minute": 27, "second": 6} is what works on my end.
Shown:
{"hour": 1, "minute": 31, "second": 52}
